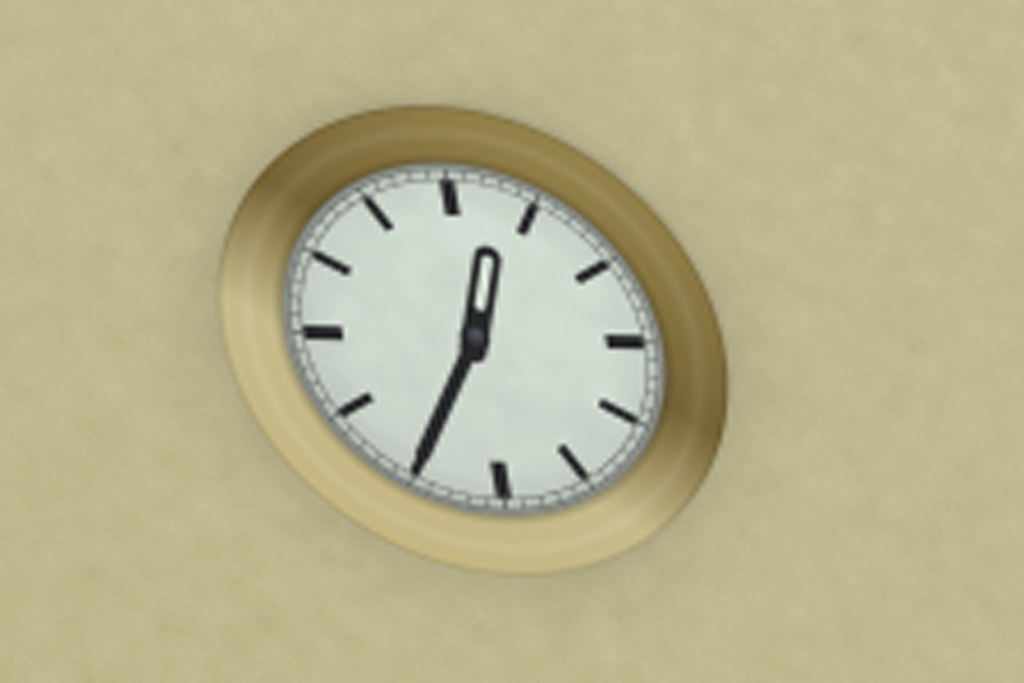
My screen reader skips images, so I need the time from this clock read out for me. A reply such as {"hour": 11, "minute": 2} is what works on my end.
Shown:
{"hour": 12, "minute": 35}
